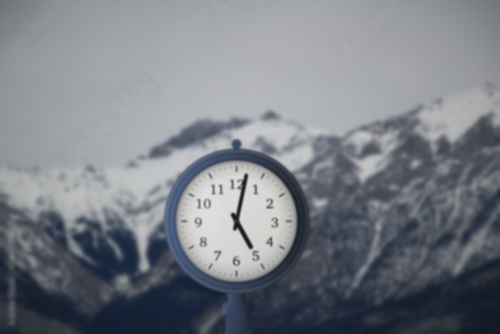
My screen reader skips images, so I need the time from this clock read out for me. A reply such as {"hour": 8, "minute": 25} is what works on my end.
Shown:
{"hour": 5, "minute": 2}
